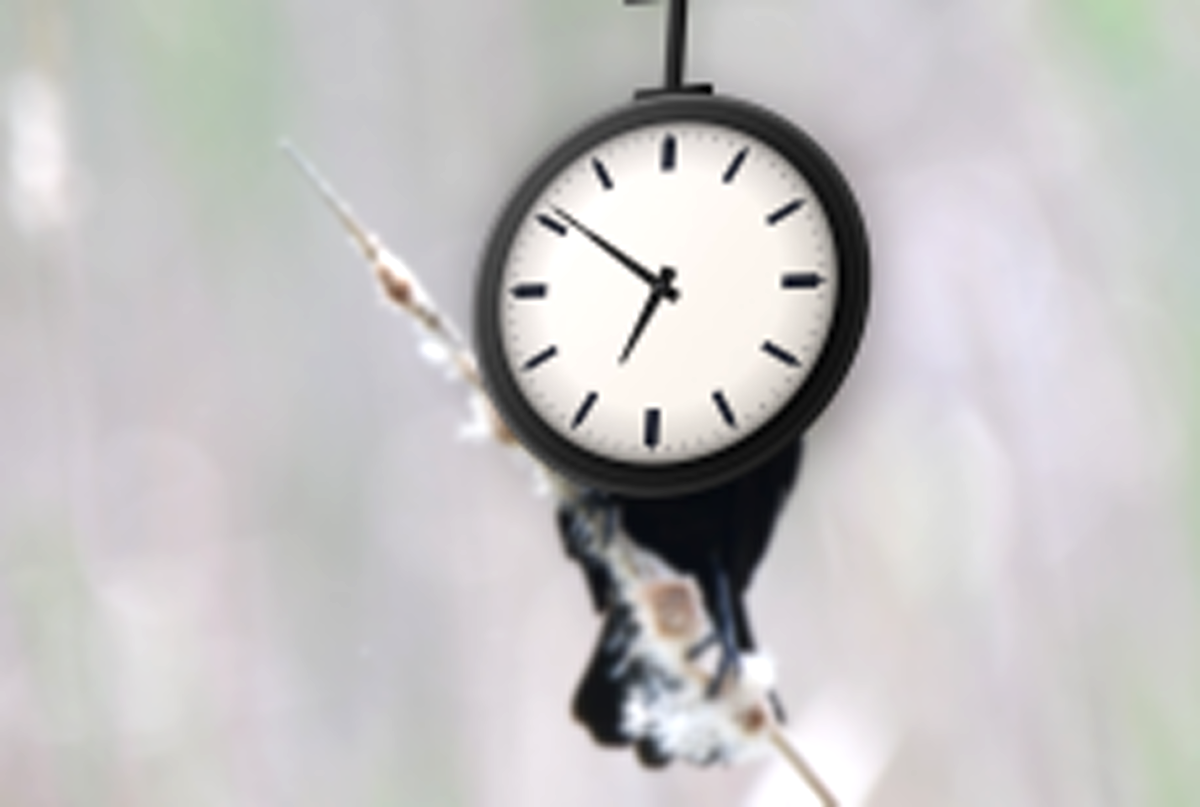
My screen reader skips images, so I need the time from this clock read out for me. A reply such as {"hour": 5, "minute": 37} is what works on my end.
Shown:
{"hour": 6, "minute": 51}
